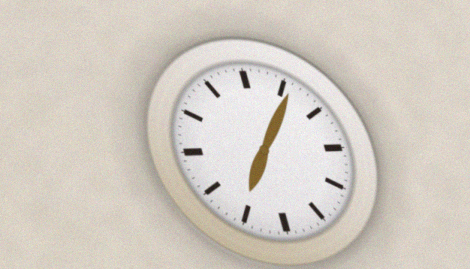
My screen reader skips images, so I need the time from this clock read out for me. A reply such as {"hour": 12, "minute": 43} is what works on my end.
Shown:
{"hour": 7, "minute": 6}
